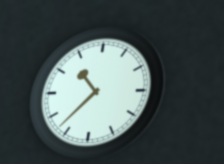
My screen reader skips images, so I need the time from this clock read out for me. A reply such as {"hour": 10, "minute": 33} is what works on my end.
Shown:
{"hour": 10, "minute": 37}
